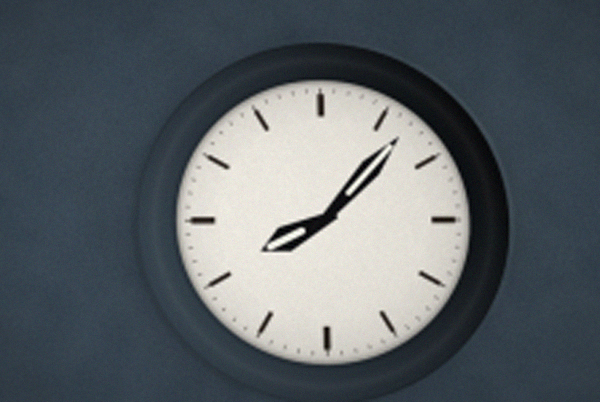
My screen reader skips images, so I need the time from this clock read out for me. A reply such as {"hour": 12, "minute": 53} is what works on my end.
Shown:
{"hour": 8, "minute": 7}
